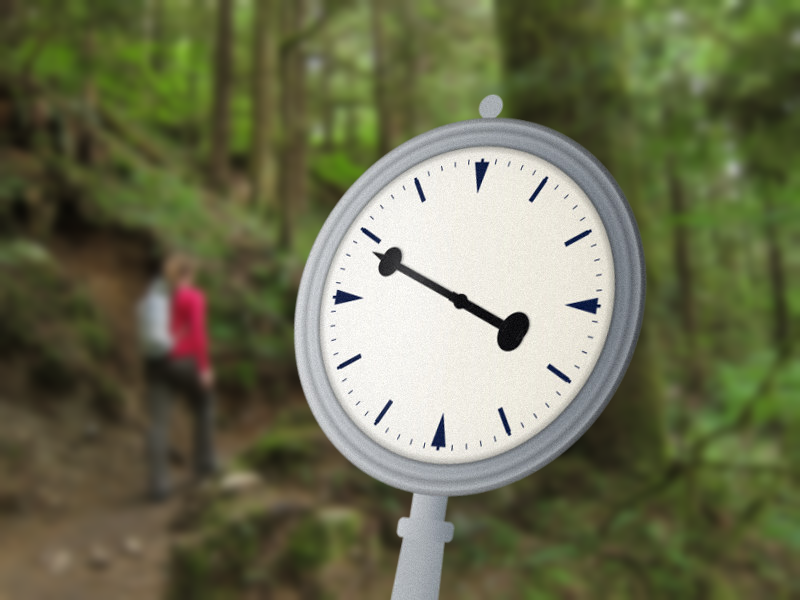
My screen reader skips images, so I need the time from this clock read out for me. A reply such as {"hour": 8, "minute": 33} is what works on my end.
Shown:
{"hour": 3, "minute": 49}
